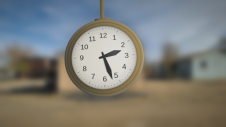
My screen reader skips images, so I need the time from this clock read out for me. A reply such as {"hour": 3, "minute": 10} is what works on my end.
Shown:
{"hour": 2, "minute": 27}
